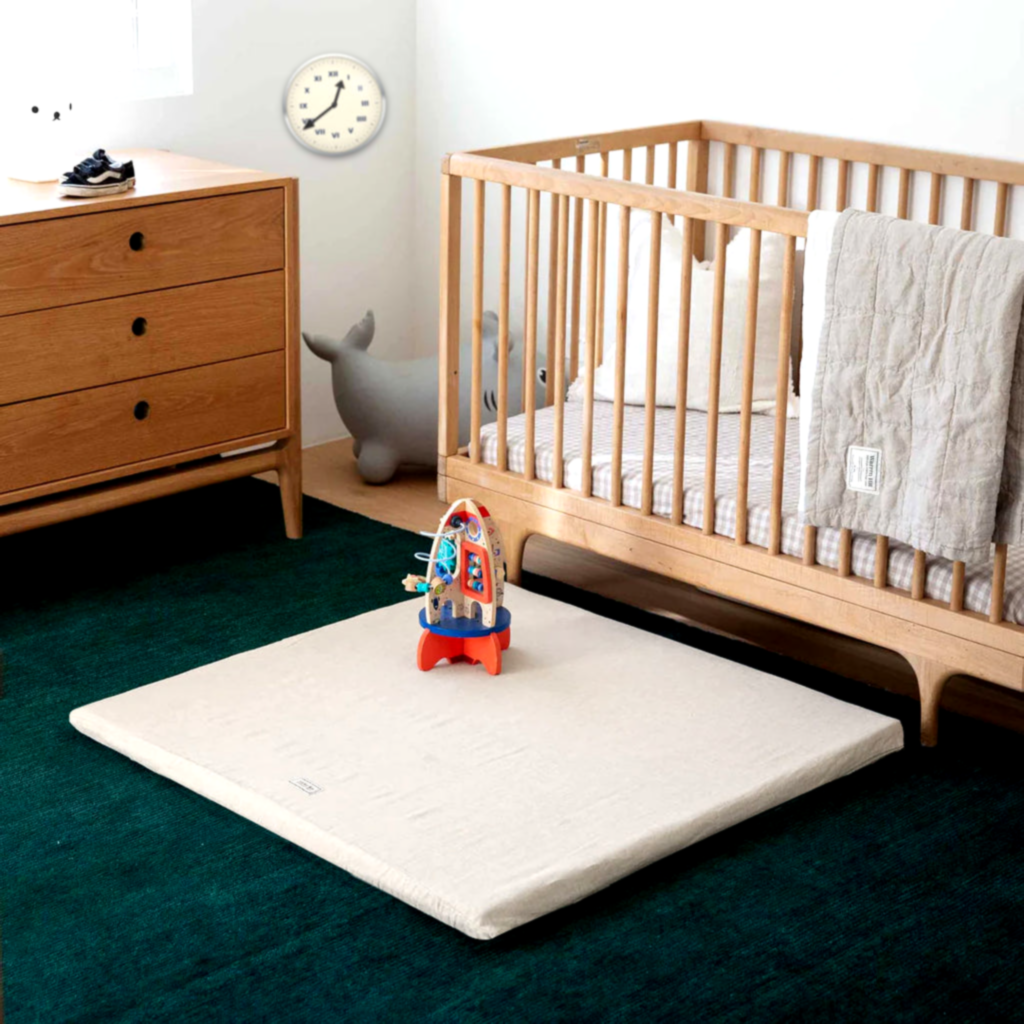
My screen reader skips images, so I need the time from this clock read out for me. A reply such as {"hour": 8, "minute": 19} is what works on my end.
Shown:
{"hour": 12, "minute": 39}
